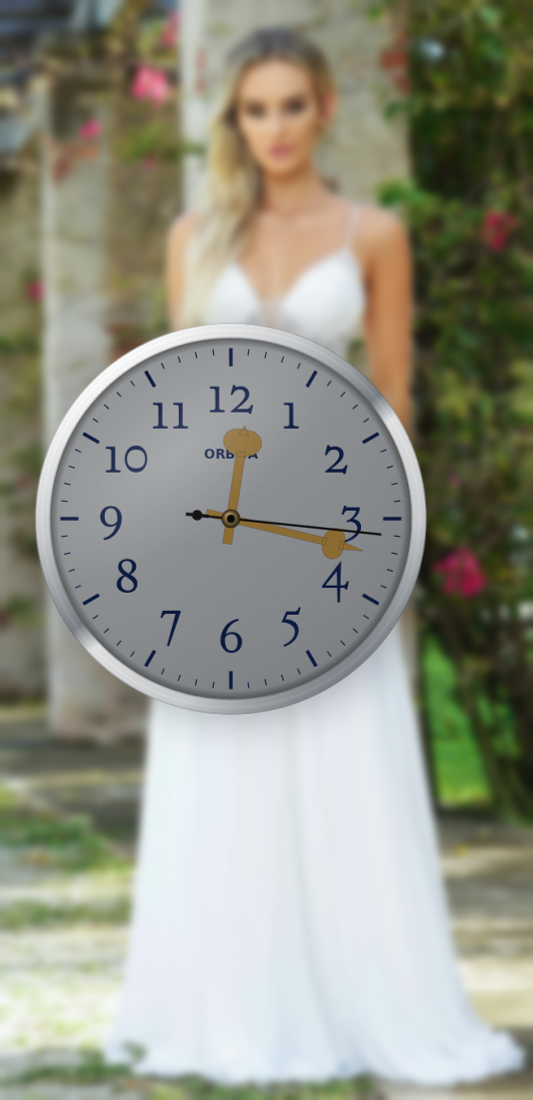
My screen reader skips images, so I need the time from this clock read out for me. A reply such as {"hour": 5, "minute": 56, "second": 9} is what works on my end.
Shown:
{"hour": 12, "minute": 17, "second": 16}
